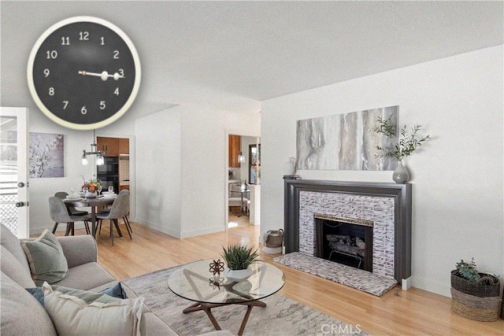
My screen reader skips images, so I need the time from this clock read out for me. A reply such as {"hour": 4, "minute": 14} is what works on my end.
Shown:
{"hour": 3, "minute": 16}
